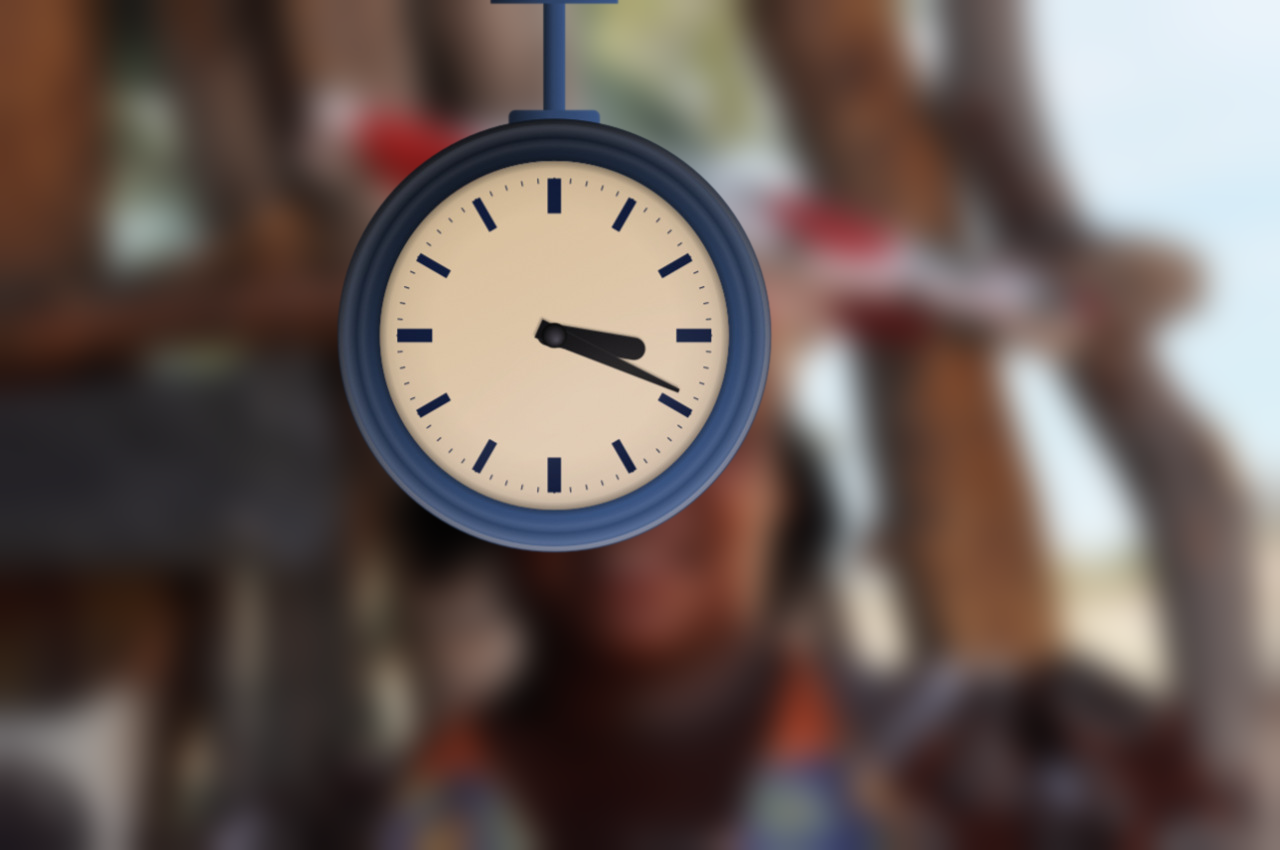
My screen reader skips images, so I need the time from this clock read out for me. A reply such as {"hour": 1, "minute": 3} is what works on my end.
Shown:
{"hour": 3, "minute": 19}
